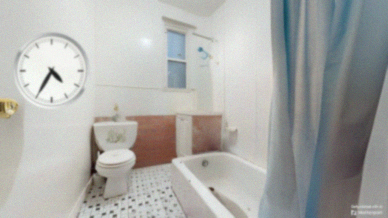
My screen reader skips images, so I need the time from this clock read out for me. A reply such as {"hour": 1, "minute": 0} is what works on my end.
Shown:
{"hour": 4, "minute": 35}
